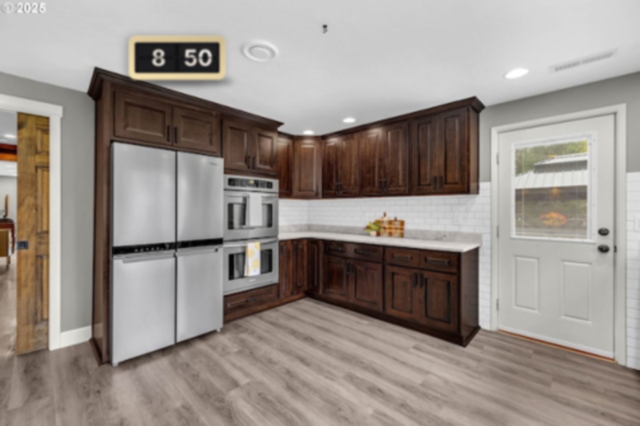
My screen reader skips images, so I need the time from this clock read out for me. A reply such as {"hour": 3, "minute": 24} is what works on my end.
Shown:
{"hour": 8, "minute": 50}
